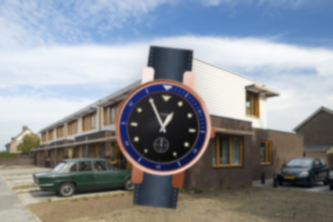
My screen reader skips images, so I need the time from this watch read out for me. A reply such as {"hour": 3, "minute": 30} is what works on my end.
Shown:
{"hour": 12, "minute": 55}
